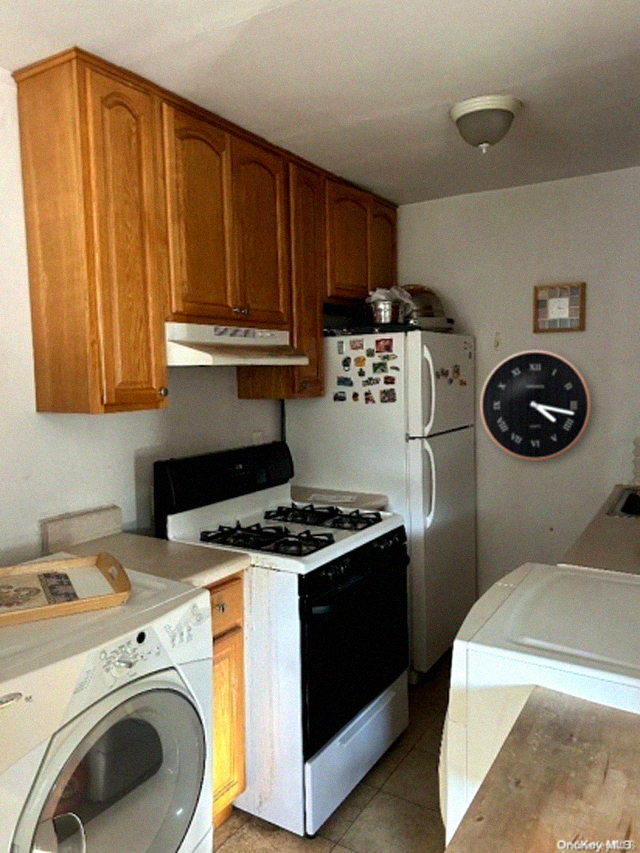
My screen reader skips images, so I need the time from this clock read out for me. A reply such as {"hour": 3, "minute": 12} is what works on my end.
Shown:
{"hour": 4, "minute": 17}
